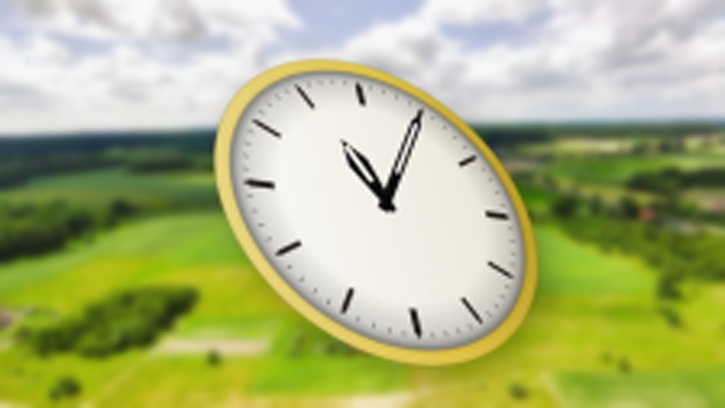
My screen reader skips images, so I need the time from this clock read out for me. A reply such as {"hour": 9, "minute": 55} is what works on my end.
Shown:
{"hour": 11, "minute": 5}
